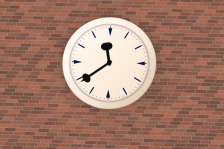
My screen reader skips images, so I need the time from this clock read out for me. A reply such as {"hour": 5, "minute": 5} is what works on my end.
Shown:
{"hour": 11, "minute": 39}
